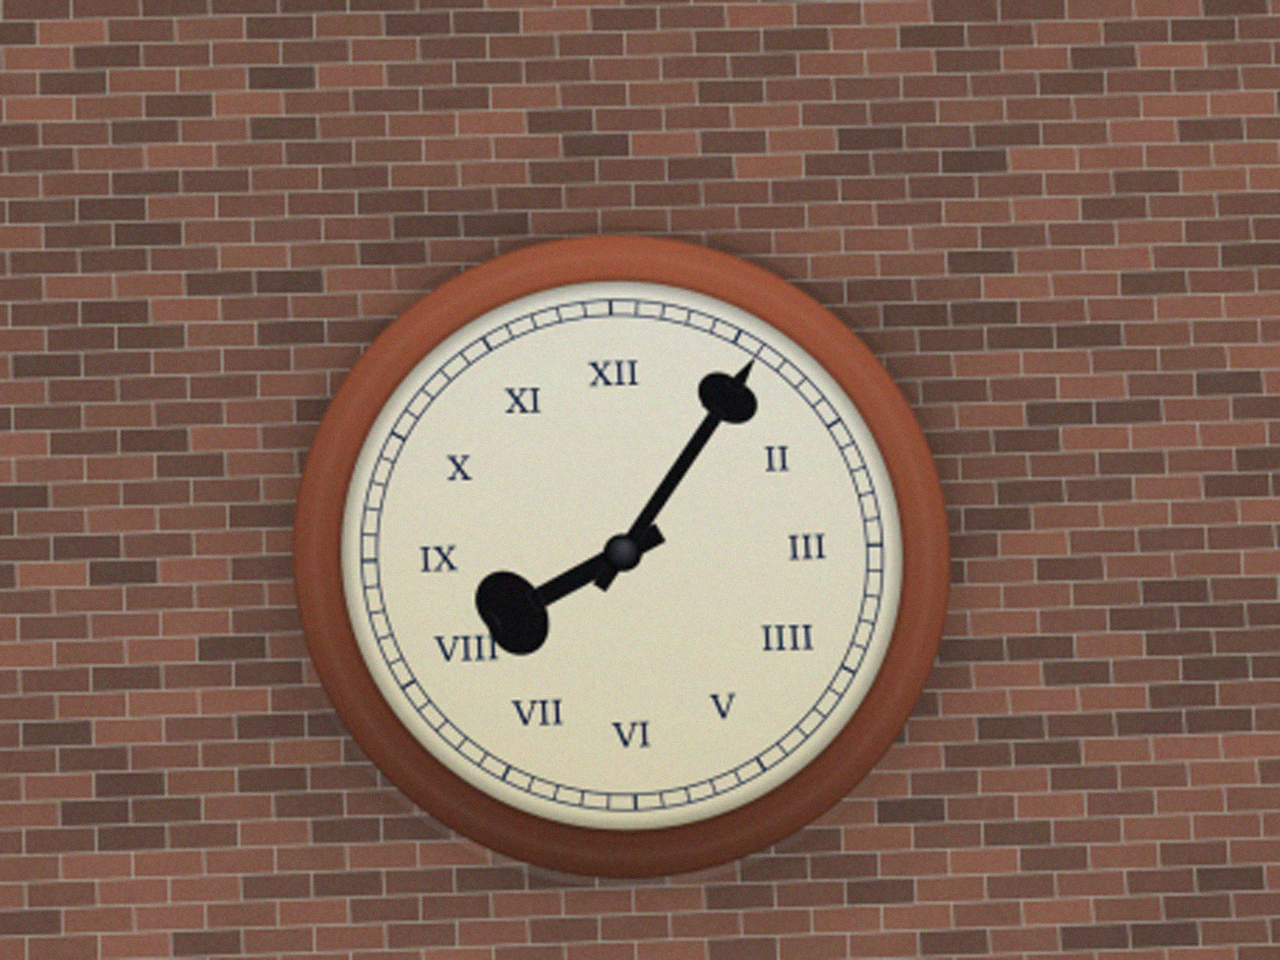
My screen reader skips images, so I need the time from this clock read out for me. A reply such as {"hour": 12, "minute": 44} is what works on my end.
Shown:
{"hour": 8, "minute": 6}
